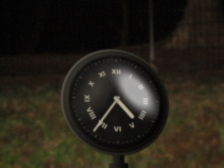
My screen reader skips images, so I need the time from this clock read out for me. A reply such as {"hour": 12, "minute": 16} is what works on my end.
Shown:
{"hour": 4, "minute": 36}
